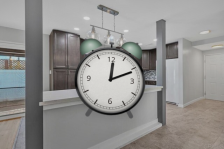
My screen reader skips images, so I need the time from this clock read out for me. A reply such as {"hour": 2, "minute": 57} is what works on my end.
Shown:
{"hour": 12, "minute": 11}
